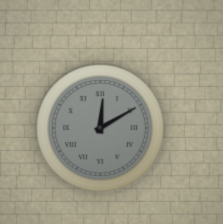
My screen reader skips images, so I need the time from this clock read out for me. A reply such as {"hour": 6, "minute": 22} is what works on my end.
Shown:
{"hour": 12, "minute": 10}
